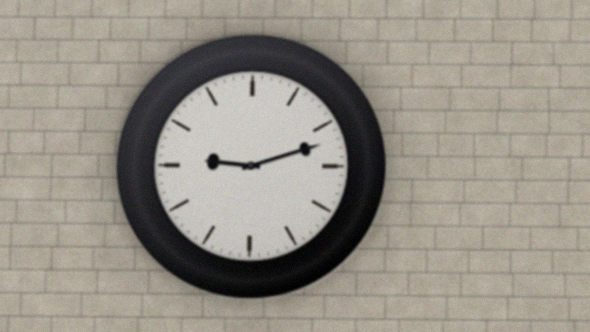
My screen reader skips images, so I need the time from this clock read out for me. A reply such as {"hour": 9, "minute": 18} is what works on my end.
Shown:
{"hour": 9, "minute": 12}
